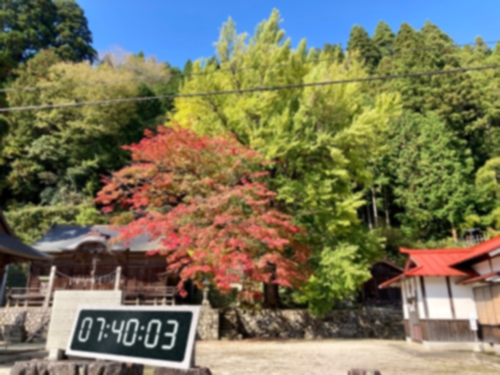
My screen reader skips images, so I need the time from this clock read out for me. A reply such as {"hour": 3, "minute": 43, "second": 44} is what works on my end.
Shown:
{"hour": 7, "minute": 40, "second": 3}
